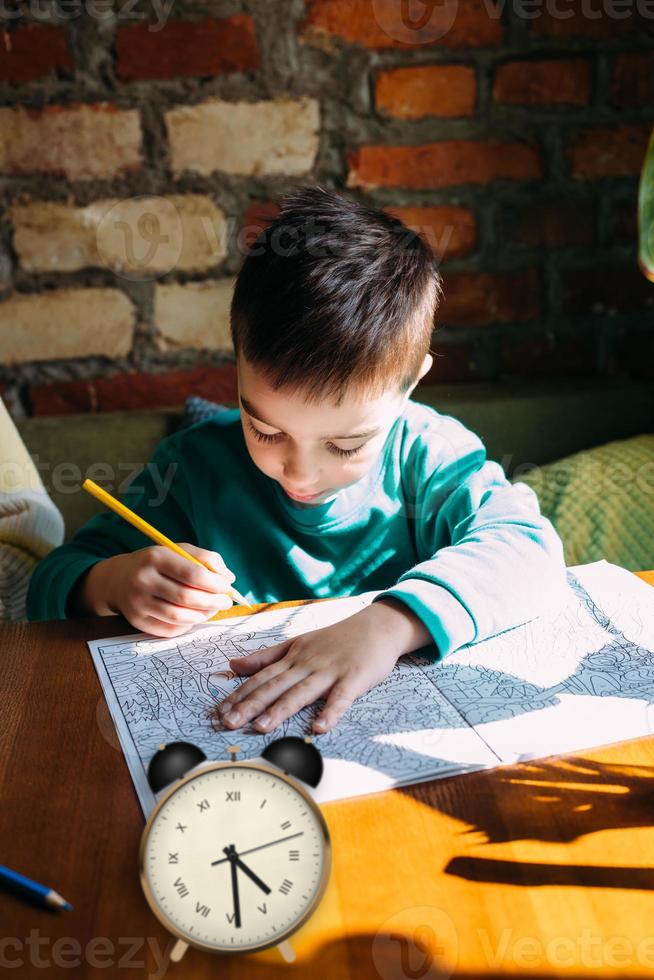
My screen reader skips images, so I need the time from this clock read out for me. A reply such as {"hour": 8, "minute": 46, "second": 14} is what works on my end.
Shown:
{"hour": 4, "minute": 29, "second": 12}
